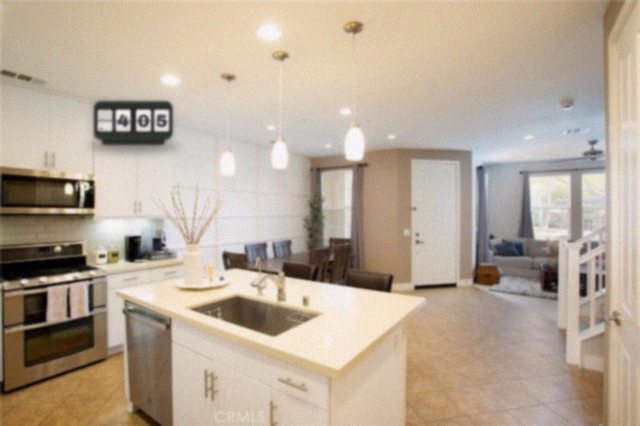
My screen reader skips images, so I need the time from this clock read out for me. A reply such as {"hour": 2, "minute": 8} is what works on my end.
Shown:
{"hour": 4, "minute": 5}
